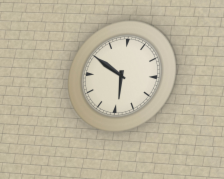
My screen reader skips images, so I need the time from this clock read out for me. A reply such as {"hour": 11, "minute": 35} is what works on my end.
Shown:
{"hour": 5, "minute": 50}
